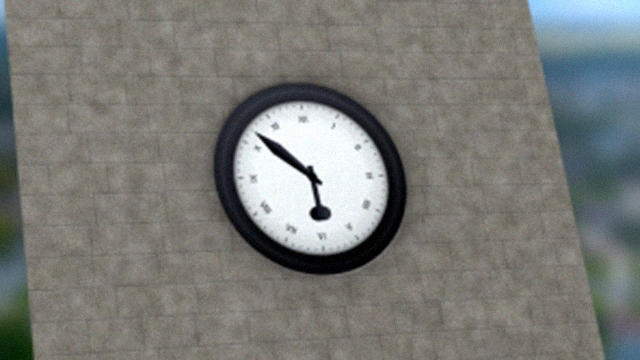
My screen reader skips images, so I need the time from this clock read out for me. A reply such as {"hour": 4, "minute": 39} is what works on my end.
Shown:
{"hour": 5, "minute": 52}
